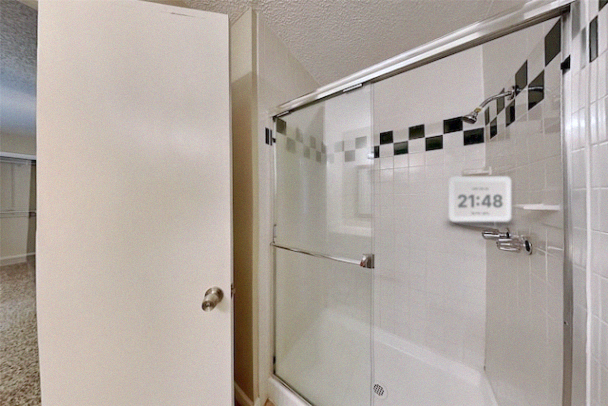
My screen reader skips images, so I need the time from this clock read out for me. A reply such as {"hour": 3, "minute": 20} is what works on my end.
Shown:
{"hour": 21, "minute": 48}
